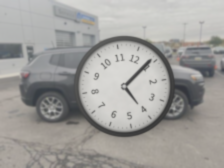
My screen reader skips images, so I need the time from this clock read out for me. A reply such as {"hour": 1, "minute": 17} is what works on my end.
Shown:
{"hour": 4, "minute": 4}
